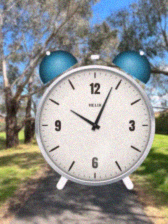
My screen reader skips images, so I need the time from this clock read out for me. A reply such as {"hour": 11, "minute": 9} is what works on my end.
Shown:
{"hour": 10, "minute": 4}
